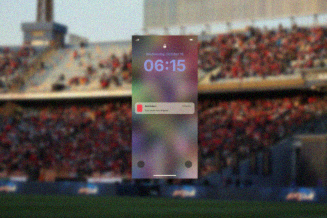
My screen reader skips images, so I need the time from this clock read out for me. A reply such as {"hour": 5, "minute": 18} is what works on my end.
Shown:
{"hour": 6, "minute": 15}
